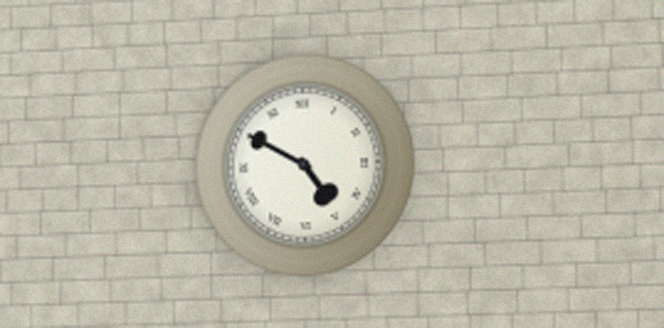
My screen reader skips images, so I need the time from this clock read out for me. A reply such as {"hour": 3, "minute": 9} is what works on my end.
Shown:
{"hour": 4, "minute": 50}
